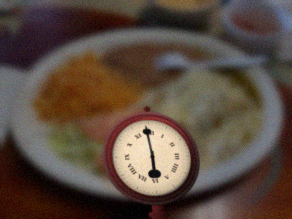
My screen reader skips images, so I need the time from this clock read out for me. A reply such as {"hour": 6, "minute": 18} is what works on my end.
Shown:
{"hour": 5, "minute": 59}
